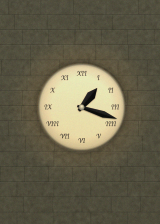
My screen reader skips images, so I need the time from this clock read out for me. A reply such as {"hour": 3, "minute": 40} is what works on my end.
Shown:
{"hour": 1, "minute": 18}
